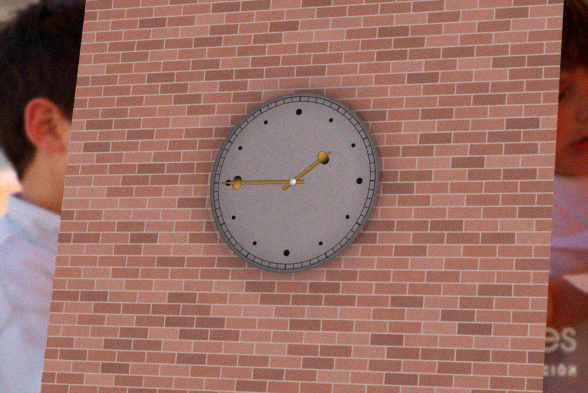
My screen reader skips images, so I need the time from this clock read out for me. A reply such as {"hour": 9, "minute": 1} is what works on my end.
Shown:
{"hour": 1, "minute": 45}
